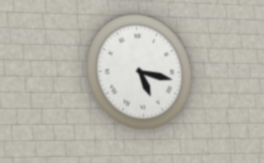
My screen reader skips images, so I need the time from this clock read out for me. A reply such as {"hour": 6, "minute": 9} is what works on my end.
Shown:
{"hour": 5, "minute": 17}
